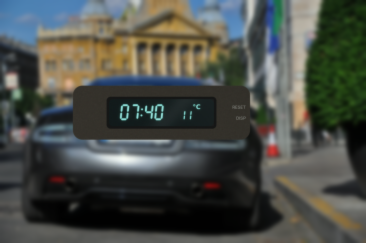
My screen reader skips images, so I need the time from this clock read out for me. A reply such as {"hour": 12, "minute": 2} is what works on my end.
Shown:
{"hour": 7, "minute": 40}
